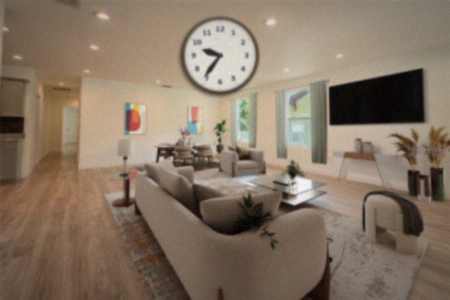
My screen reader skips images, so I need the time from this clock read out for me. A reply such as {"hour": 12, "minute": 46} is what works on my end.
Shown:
{"hour": 9, "minute": 36}
